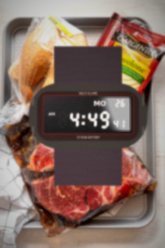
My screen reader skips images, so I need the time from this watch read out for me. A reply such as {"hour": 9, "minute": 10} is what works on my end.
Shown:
{"hour": 4, "minute": 49}
